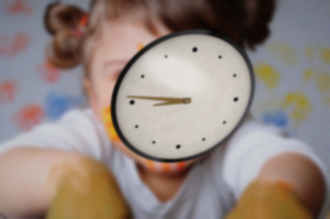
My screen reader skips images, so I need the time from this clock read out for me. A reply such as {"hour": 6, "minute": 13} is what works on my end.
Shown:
{"hour": 8, "minute": 46}
